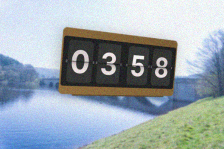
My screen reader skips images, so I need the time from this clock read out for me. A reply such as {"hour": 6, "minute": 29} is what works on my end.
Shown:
{"hour": 3, "minute": 58}
